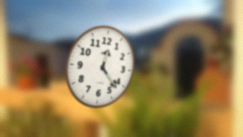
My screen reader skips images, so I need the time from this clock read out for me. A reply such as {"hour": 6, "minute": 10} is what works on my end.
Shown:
{"hour": 12, "minute": 22}
